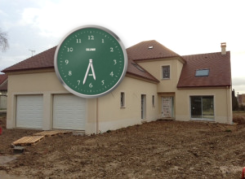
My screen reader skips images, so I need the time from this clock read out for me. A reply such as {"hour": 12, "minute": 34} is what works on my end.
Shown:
{"hour": 5, "minute": 33}
